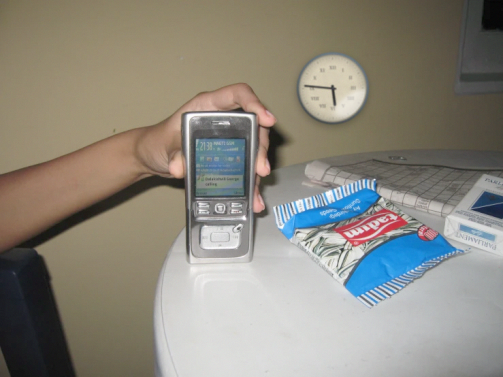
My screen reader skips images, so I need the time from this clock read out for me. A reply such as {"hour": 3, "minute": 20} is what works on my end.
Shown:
{"hour": 5, "minute": 46}
